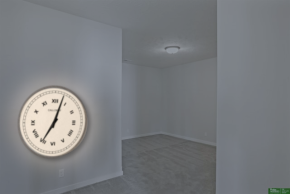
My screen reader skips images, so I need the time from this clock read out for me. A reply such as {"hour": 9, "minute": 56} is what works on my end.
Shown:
{"hour": 7, "minute": 3}
